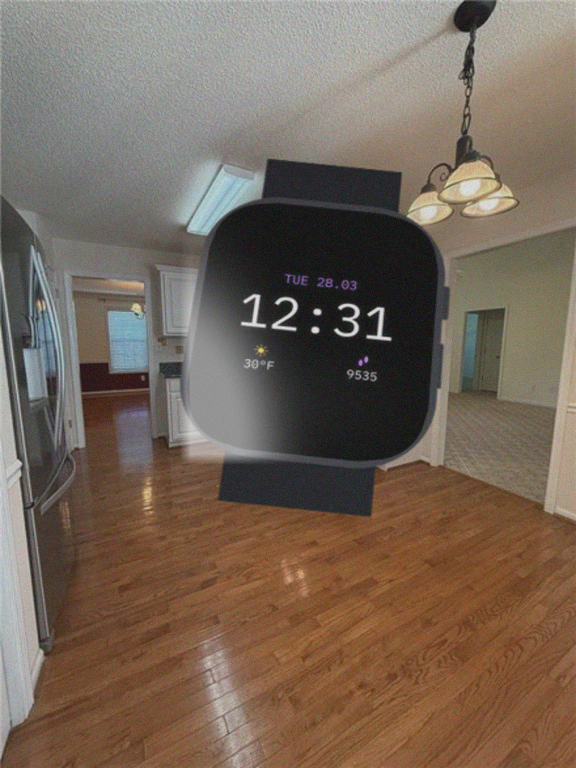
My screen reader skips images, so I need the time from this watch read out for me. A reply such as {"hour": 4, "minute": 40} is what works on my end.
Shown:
{"hour": 12, "minute": 31}
